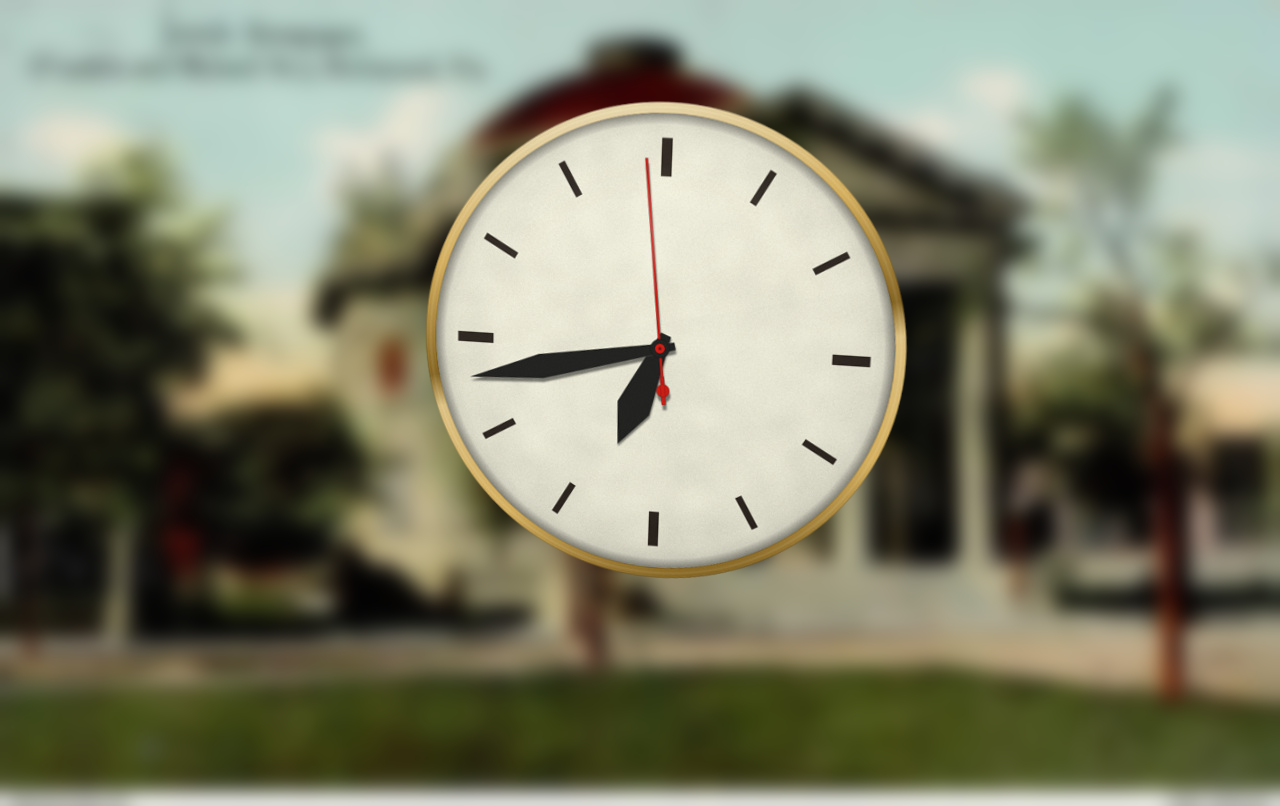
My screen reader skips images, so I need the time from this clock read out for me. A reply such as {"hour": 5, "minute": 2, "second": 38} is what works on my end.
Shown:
{"hour": 6, "minute": 42, "second": 59}
